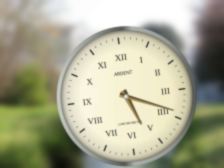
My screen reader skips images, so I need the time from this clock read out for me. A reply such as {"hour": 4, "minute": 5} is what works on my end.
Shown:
{"hour": 5, "minute": 19}
